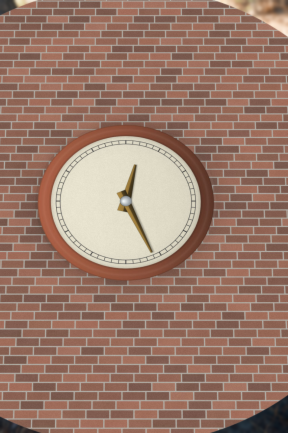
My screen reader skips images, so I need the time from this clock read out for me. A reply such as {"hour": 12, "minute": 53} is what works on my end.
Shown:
{"hour": 12, "minute": 26}
